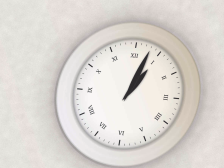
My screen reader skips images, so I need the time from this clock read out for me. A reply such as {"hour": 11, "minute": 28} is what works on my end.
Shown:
{"hour": 1, "minute": 3}
